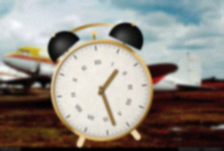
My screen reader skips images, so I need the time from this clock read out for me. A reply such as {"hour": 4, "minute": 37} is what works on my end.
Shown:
{"hour": 1, "minute": 28}
